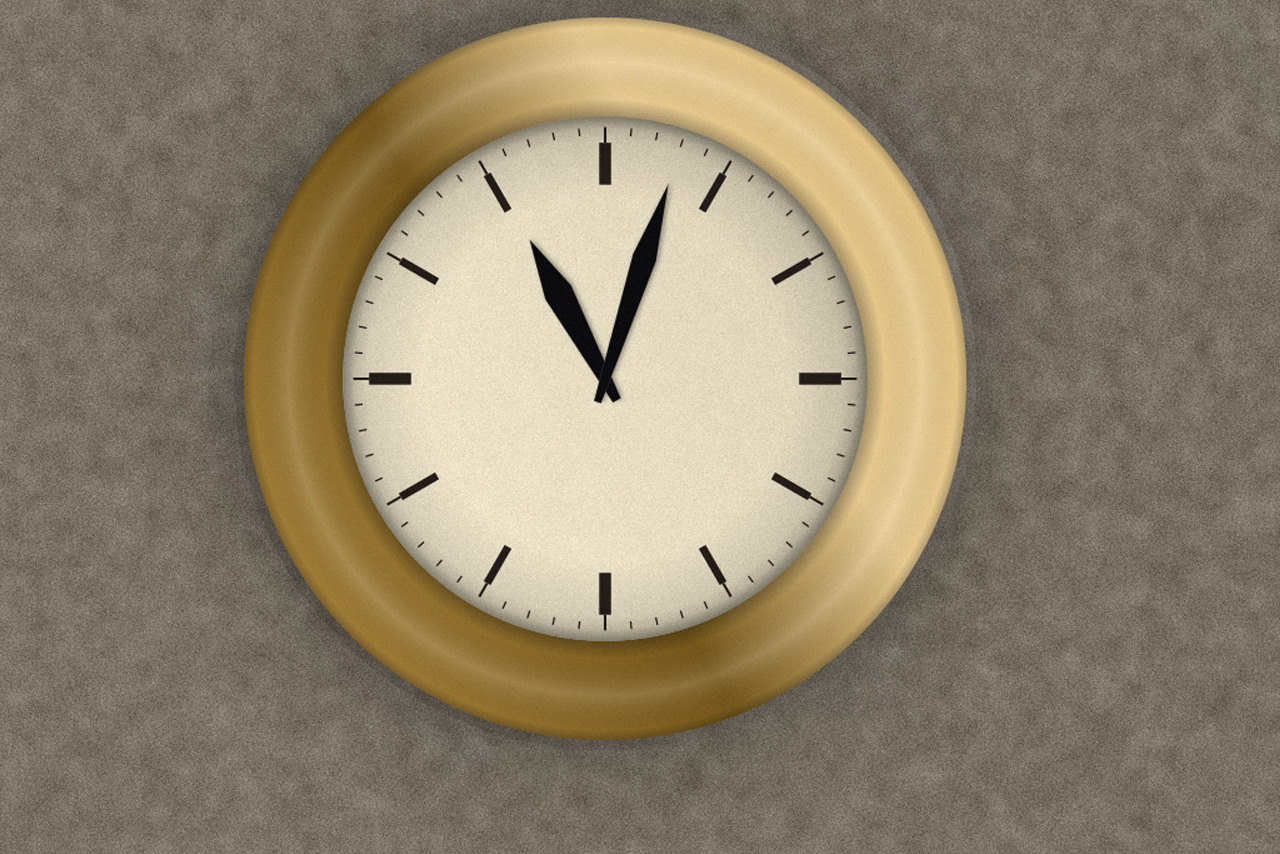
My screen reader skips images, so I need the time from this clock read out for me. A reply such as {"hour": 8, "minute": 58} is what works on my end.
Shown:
{"hour": 11, "minute": 3}
